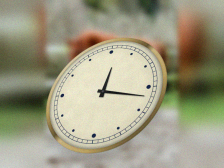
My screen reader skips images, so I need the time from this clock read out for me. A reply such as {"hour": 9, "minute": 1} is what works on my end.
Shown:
{"hour": 12, "minute": 17}
